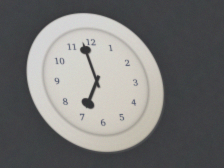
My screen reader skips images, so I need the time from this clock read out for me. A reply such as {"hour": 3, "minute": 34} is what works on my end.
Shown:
{"hour": 6, "minute": 58}
